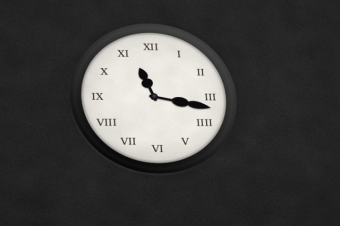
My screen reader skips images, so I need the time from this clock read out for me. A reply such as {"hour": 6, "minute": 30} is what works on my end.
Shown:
{"hour": 11, "minute": 17}
